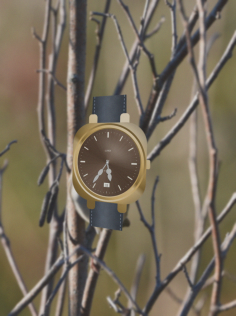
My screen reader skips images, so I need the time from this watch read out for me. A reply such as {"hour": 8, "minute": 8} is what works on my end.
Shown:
{"hour": 5, "minute": 36}
